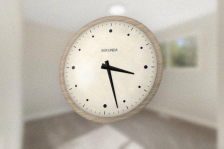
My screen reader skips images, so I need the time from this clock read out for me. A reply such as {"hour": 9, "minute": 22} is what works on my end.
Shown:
{"hour": 3, "minute": 27}
